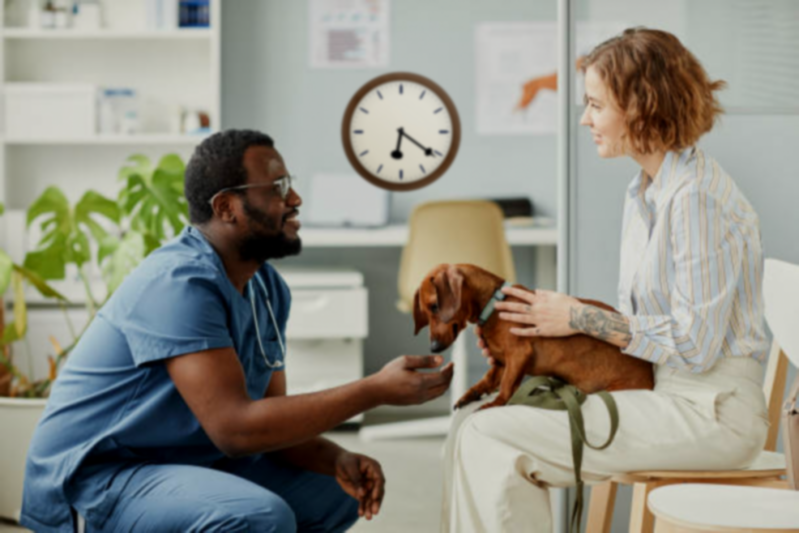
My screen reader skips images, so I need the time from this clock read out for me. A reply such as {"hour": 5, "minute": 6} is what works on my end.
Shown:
{"hour": 6, "minute": 21}
